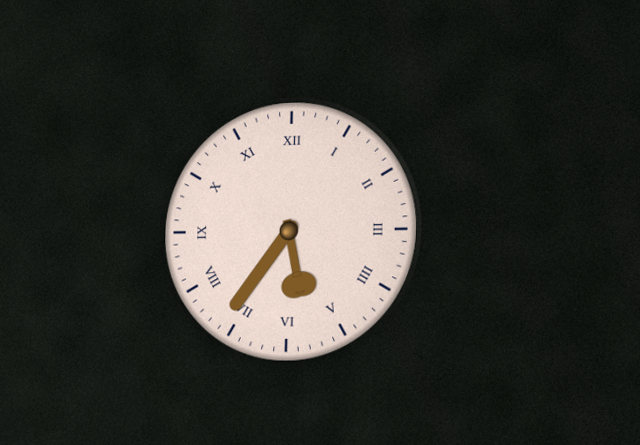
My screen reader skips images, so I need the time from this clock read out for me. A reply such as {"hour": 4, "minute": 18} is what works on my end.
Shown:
{"hour": 5, "minute": 36}
